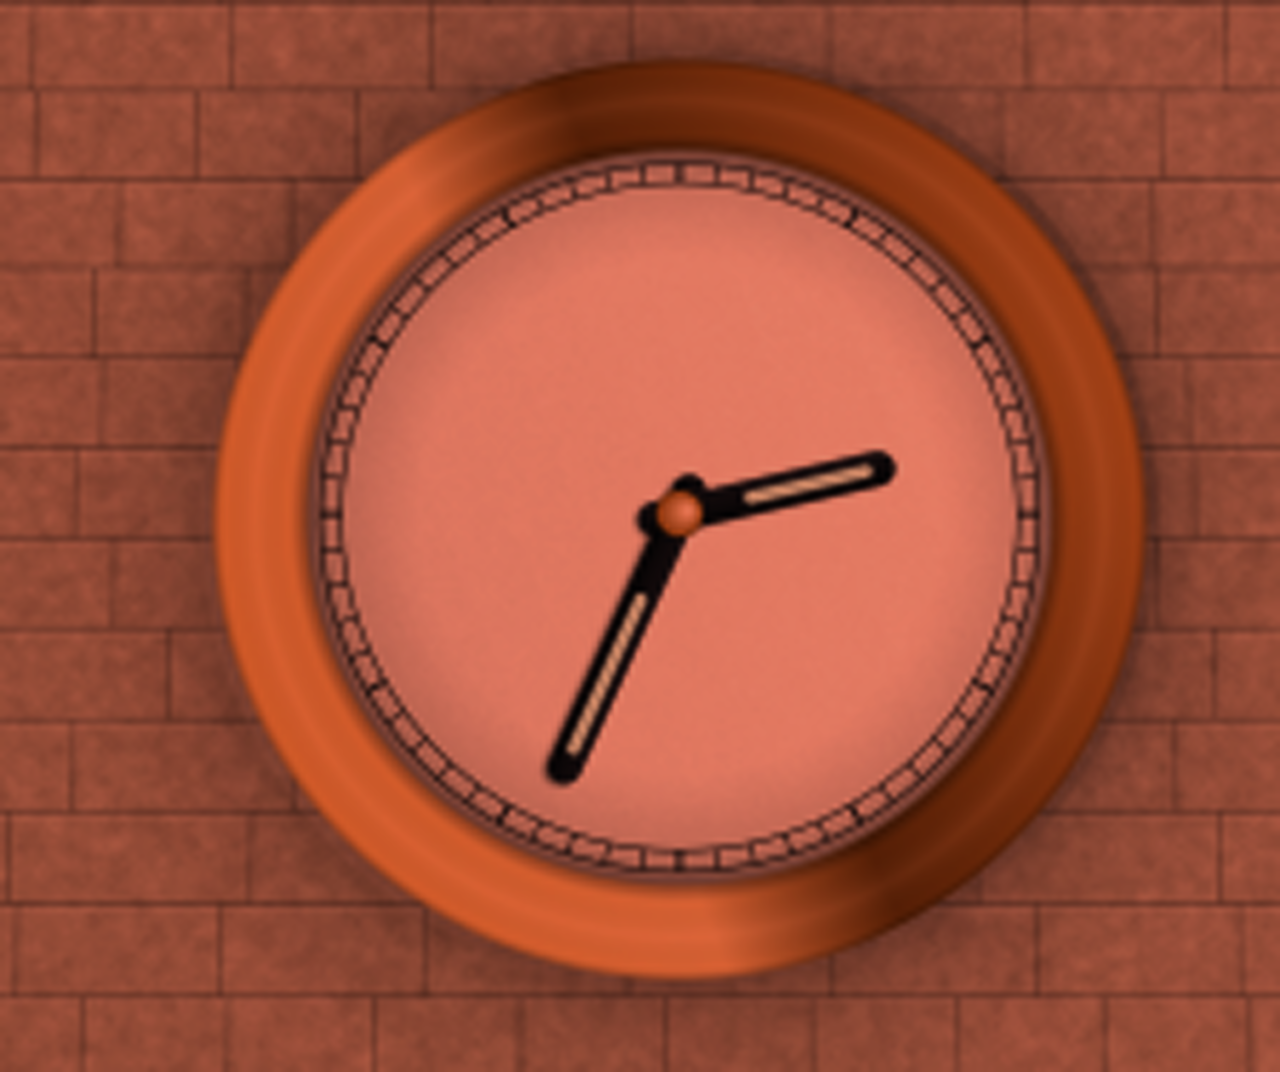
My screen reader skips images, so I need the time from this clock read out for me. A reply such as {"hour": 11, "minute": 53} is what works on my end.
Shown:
{"hour": 2, "minute": 34}
